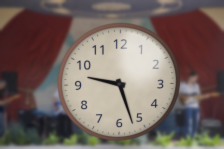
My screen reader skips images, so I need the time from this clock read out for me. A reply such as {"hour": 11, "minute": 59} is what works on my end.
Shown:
{"hour": 9, "minute": 27}
